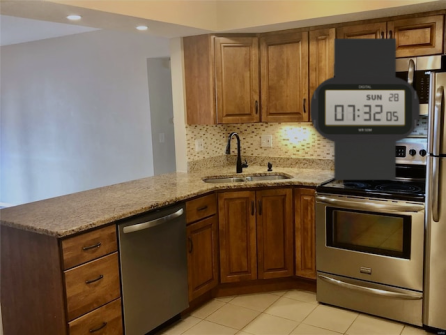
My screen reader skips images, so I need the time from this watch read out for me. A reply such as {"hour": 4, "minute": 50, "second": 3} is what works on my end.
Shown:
{"hour": 7, "minute": 32, "second": 5}
